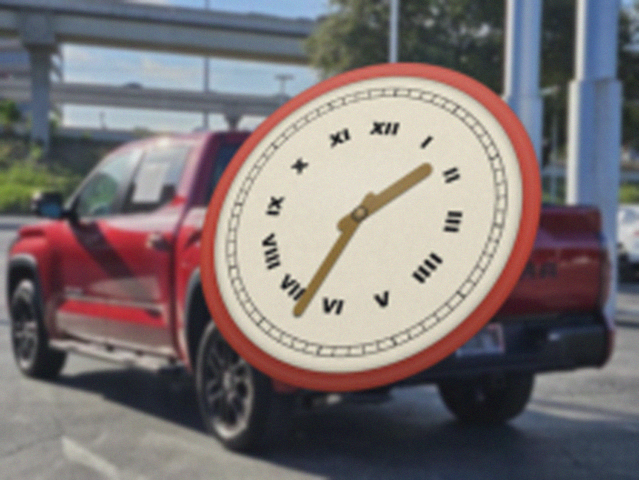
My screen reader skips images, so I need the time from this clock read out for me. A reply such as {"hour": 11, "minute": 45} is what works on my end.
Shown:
{"hour": 1, "minute": 33}
